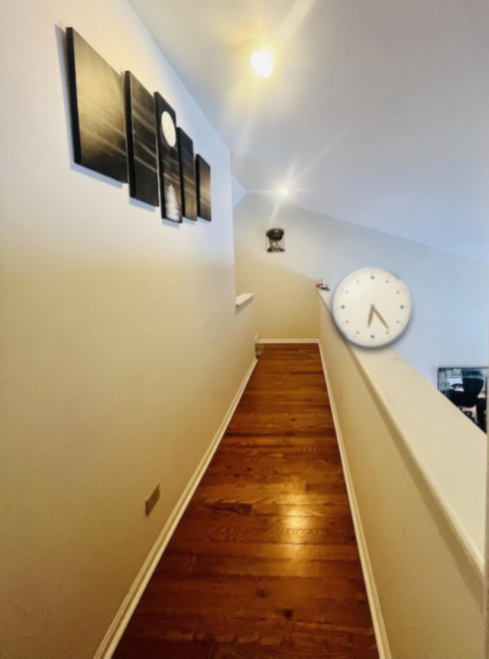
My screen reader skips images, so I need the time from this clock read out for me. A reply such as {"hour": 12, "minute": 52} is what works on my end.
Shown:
{"hour": 6, "minute": 24}
